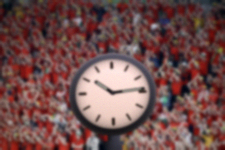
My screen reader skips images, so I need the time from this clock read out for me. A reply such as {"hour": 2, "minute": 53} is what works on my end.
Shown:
{"hour": 10, "minute": 14}
